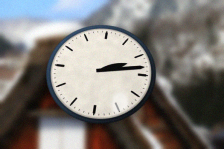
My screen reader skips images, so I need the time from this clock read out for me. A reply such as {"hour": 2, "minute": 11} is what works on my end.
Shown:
{"hour": 2, "minute": 13}
